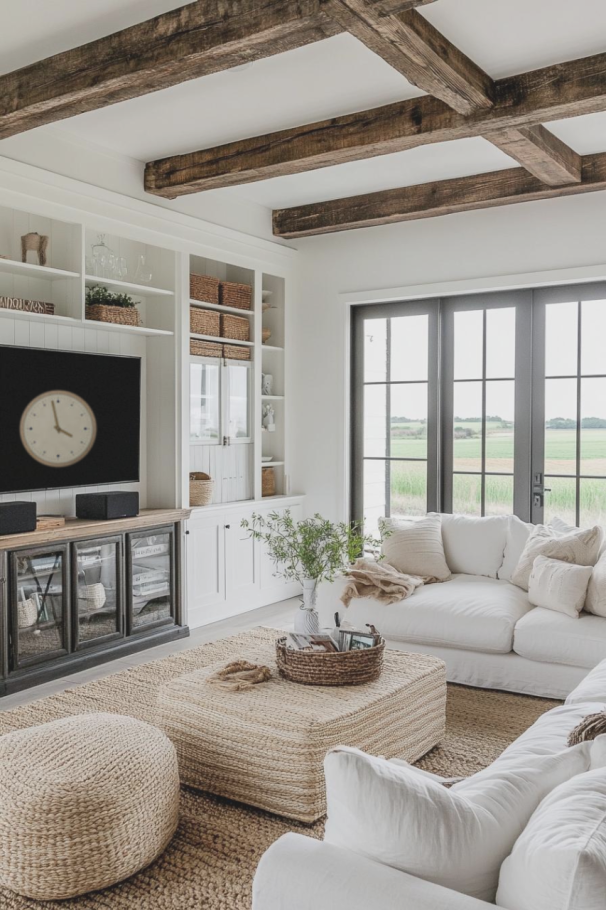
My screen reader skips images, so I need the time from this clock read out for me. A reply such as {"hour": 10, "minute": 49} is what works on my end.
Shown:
{"hour": 3, "minute": 58}
